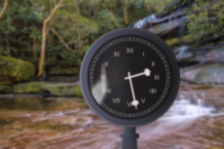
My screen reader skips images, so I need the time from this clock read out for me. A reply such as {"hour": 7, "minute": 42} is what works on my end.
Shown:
{"hour": 2, "minute": 28}
